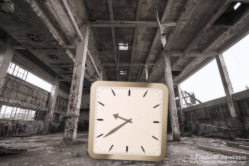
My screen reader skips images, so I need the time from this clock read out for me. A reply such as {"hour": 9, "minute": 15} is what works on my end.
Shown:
{"hour": 9, "minute": 39}
